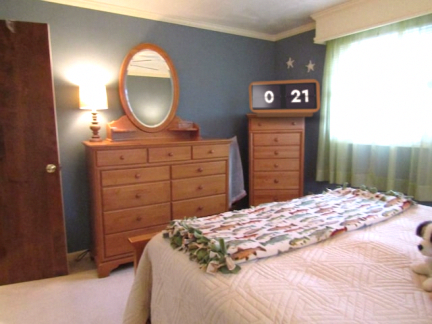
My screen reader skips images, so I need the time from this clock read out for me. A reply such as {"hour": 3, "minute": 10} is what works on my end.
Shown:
{"hour": 0, "minute": 21}
